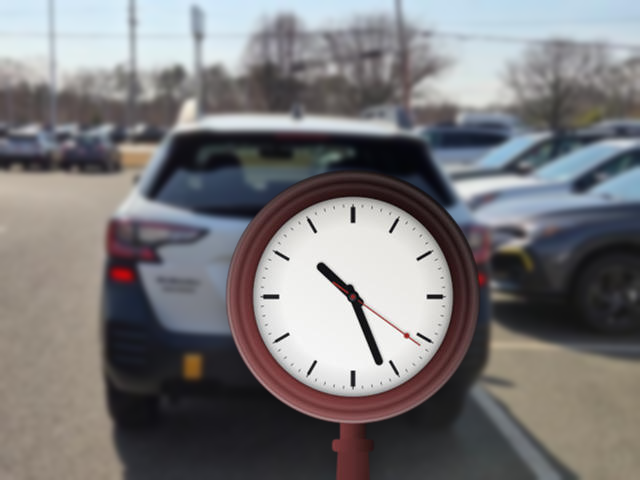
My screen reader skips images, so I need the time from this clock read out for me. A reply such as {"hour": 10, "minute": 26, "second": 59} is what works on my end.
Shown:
{"hour": 10, "minute": 26, "second": 21}
